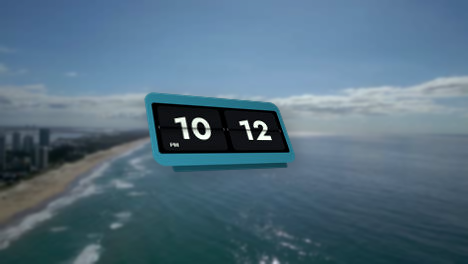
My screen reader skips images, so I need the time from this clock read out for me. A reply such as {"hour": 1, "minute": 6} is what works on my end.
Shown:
{"hour": 10, "minute": 12}
